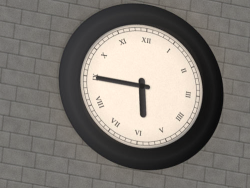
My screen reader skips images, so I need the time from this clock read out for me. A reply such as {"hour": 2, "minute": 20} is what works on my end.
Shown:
{"hour": 5, "minute": 45}
